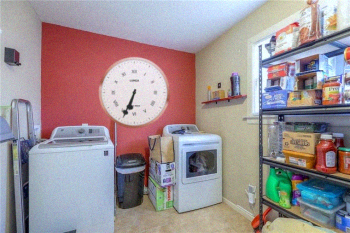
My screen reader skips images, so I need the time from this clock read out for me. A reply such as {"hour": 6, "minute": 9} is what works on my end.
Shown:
{"hour": 6, "minute": 34}
